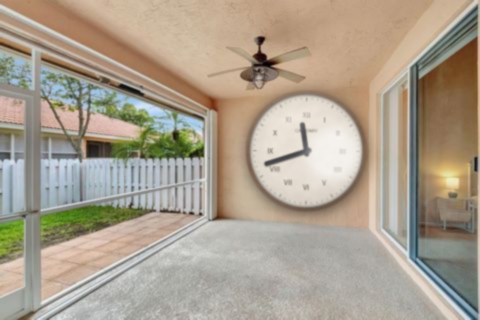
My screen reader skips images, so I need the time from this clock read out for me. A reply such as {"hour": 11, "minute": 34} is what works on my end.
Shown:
{"hour": 11, "minute": 42}
